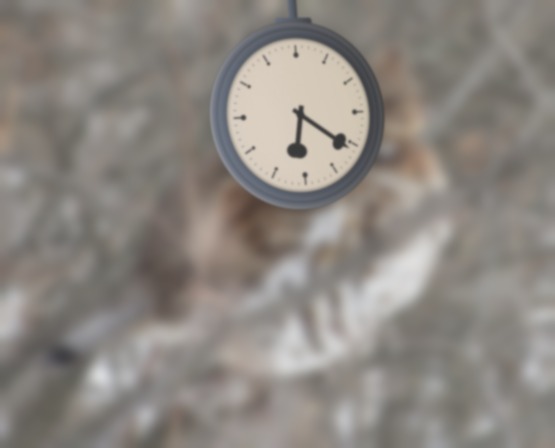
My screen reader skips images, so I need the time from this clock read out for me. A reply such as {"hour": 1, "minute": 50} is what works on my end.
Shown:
{"hour": 6, "minute": 21}
